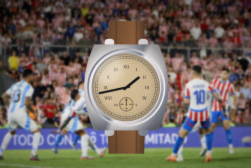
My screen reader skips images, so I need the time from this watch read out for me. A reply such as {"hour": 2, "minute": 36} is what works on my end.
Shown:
{"hour": 1, "minute": 43}
